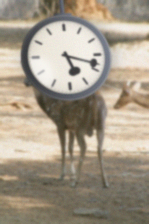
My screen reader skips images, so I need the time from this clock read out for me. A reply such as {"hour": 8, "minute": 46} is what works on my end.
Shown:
{"hour": 5, "minute": 18}
